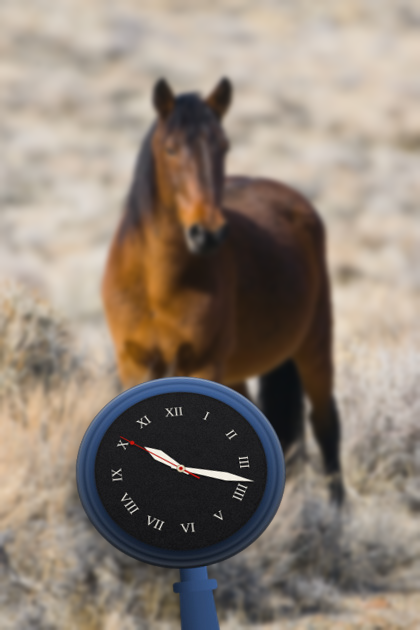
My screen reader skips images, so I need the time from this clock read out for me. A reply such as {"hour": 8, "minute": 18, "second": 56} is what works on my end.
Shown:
{"hour": 10, "minute": 17, "second": 51}
